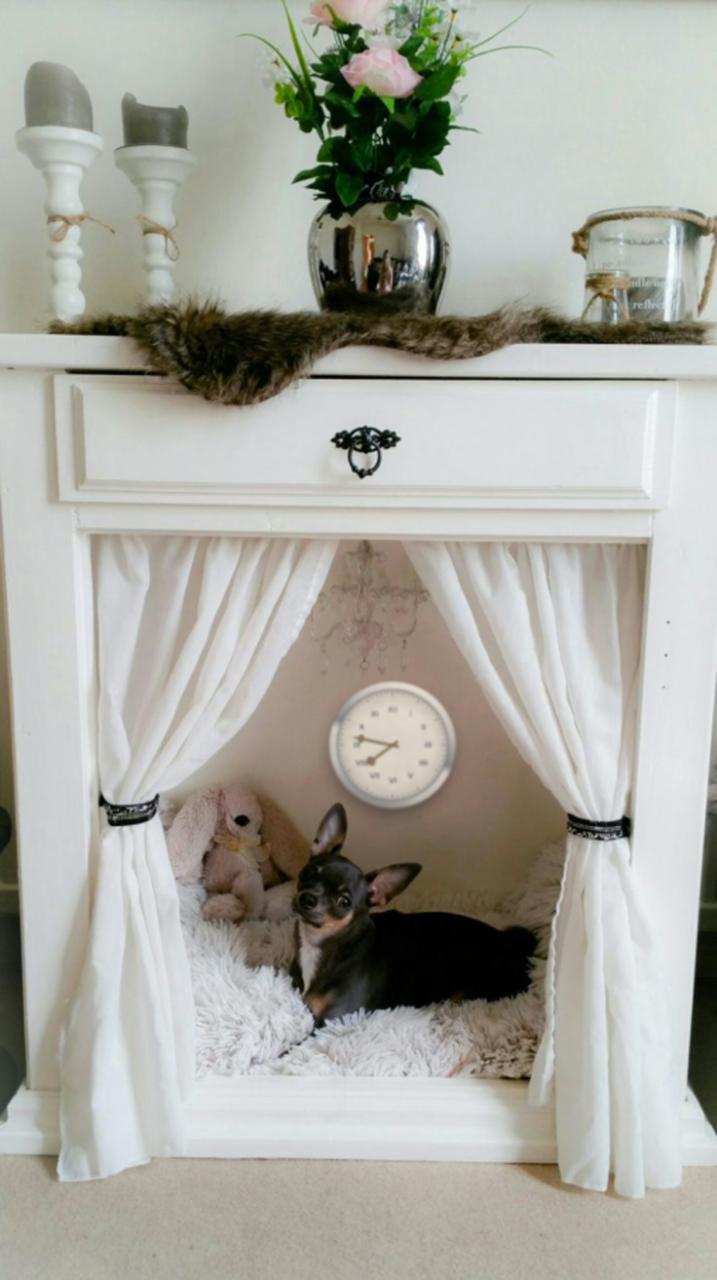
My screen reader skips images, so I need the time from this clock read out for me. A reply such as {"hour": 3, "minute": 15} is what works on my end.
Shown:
{"hour": 7, "minute": 47}
